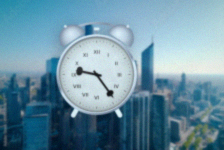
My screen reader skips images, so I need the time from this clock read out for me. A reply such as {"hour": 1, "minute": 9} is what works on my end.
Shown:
{"hour": 9, "minute": 24}
